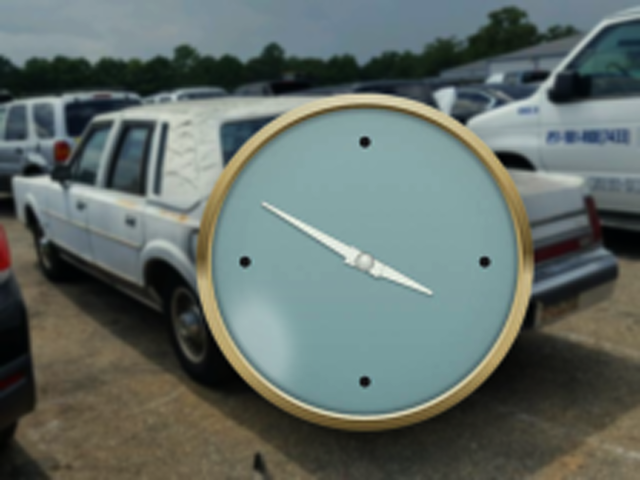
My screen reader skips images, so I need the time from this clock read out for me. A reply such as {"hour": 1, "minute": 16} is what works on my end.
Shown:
{"hour": 3, "minute": 50}
